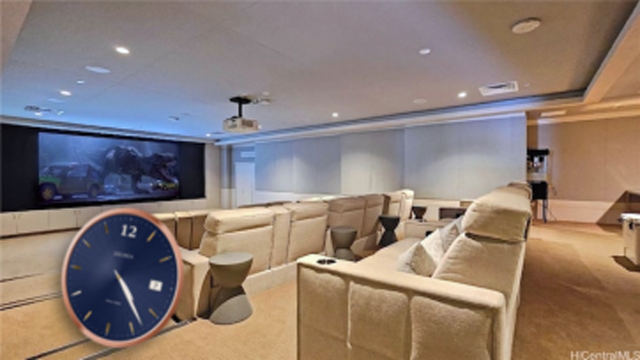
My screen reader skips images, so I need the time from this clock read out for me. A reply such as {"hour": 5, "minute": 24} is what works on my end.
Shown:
{"hour": 4, "minute": 23}
